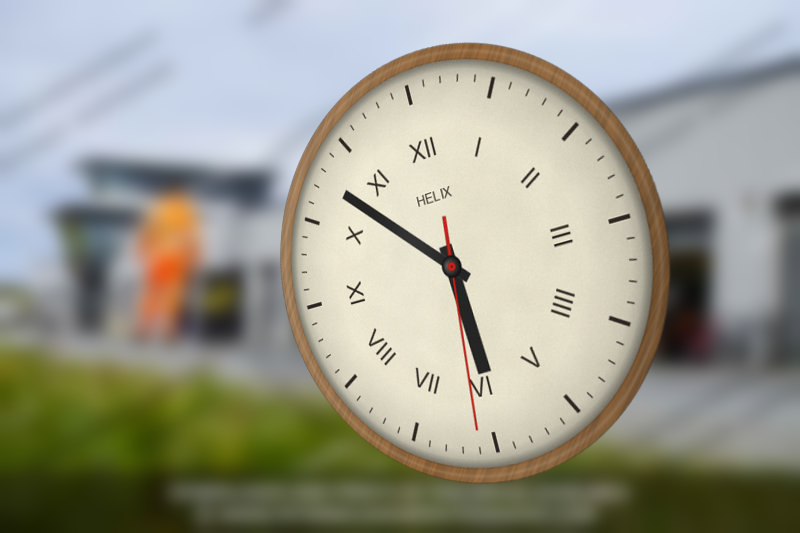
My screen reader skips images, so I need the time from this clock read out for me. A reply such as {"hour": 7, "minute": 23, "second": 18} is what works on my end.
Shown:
{"hour": 5, "minute": 52, "second": 31}
